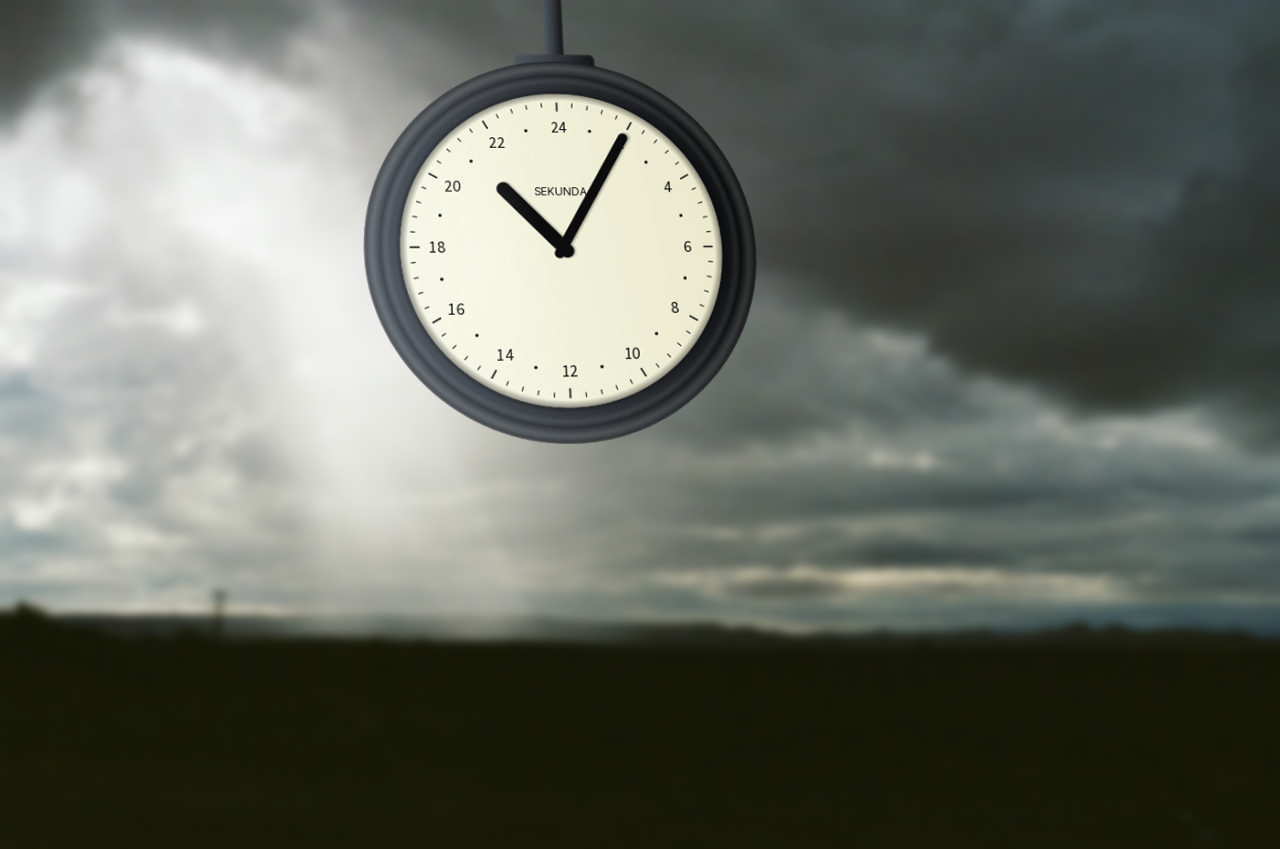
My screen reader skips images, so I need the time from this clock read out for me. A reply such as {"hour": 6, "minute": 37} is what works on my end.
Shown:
{"hour": 21, "minute": 5}
